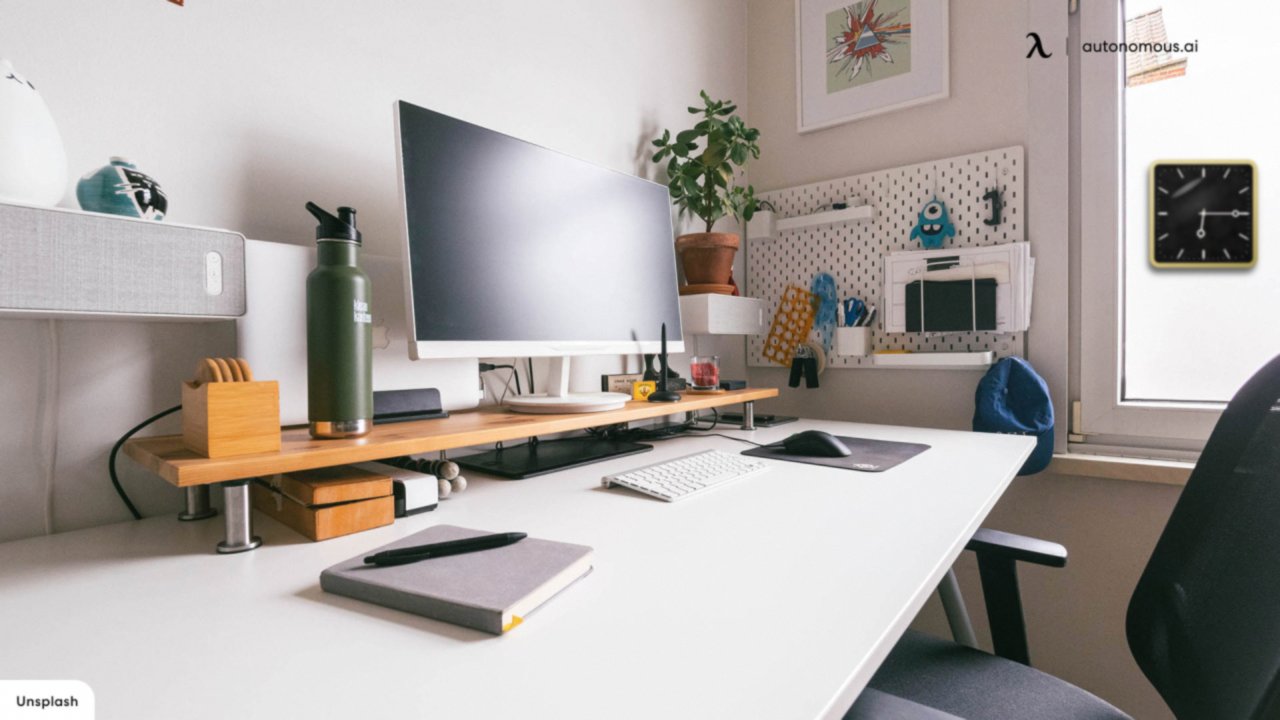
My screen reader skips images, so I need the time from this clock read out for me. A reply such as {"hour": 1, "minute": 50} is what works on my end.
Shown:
{"hour": 6, "minute": 15}
